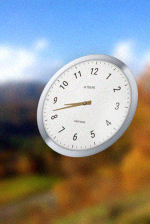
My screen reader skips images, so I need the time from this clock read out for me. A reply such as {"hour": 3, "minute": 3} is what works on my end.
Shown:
{"hour": 8, "minute": 42}
